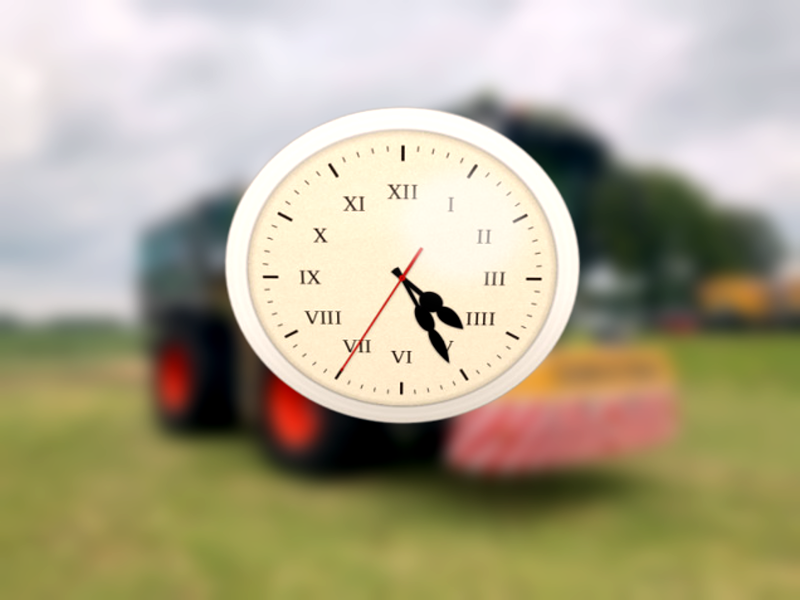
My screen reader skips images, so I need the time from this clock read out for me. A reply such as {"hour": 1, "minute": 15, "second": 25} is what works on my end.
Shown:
{"hour": 4, "minute": 25, "second": 35}
